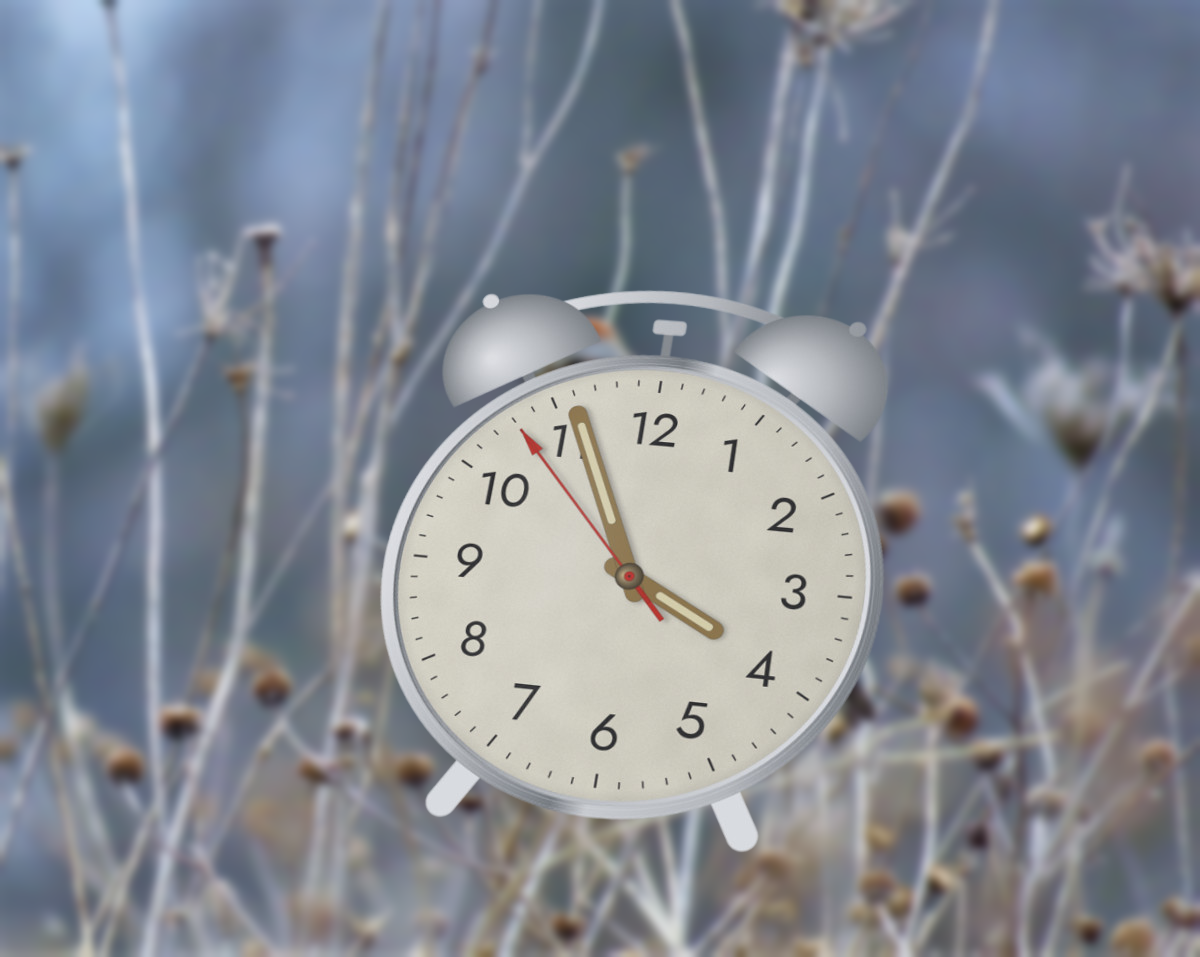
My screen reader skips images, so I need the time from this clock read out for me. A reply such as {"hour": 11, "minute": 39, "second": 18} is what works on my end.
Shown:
{"hour": 3, "minute": 55, "second": 53}
